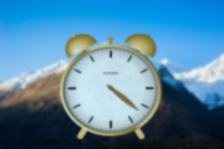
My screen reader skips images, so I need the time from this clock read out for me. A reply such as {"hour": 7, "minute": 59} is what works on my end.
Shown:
{"hour": 4, "minute": 22}
